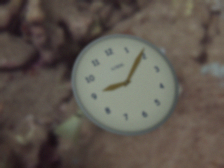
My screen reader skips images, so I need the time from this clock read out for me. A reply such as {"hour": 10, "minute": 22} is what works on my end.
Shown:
{"hour": 9, "minute": 9}
